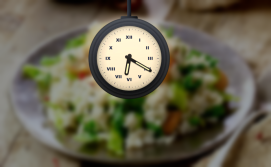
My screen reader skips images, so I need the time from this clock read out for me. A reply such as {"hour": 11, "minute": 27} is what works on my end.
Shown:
{"hour": 6, "minute": 20}
